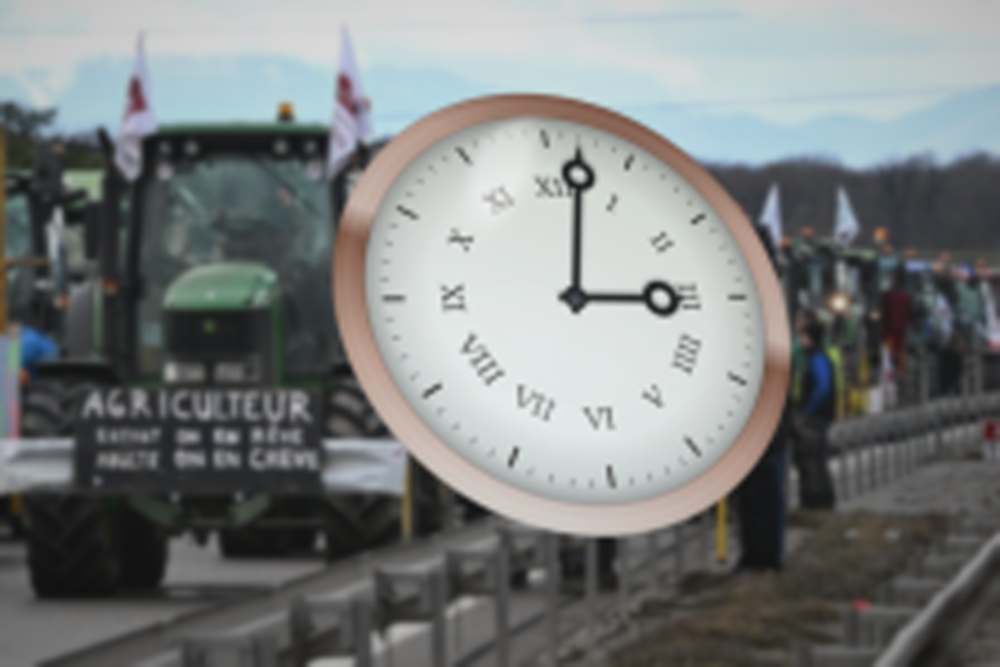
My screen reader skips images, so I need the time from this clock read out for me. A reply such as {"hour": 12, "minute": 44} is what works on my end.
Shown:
{"hour": 3, "minute": 2}
